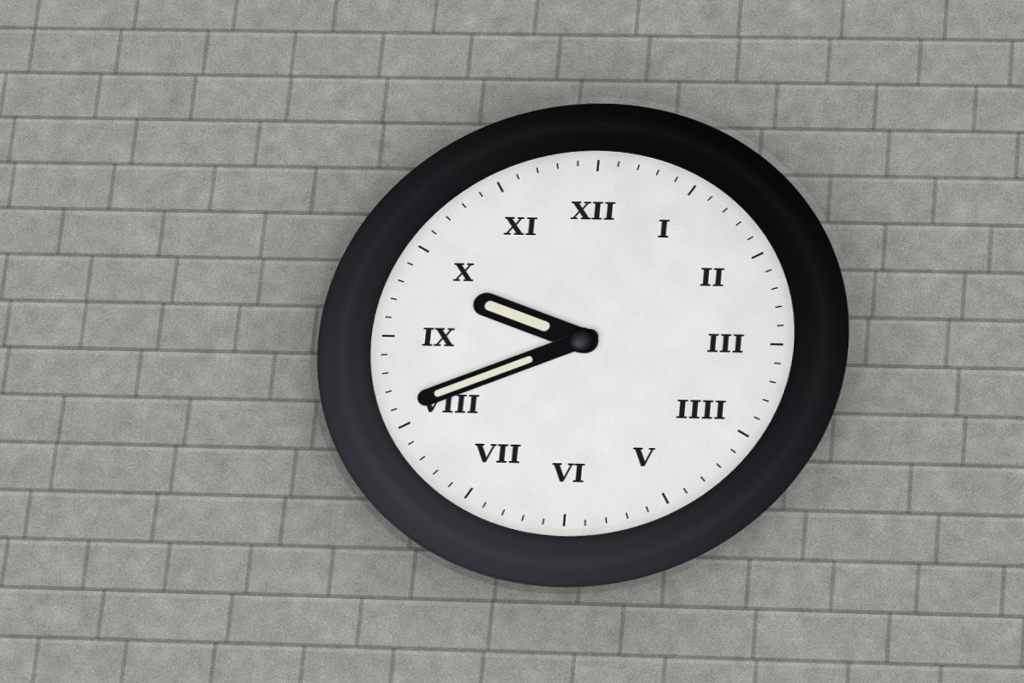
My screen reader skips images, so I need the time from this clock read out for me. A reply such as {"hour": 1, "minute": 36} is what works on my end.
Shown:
{"hour": 9, "minute": 41}
